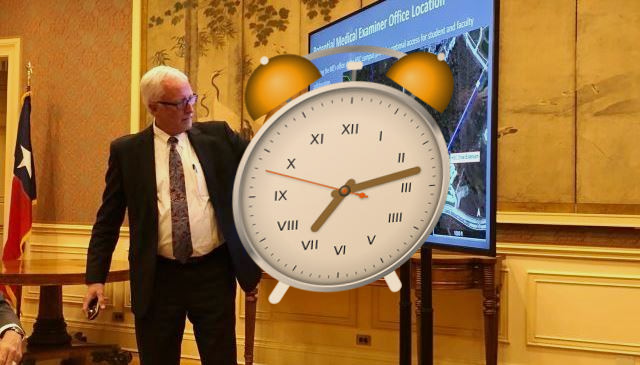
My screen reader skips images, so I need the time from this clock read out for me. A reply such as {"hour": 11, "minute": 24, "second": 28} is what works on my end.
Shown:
{"hour": 7, "minute": 12, "second": 48}
